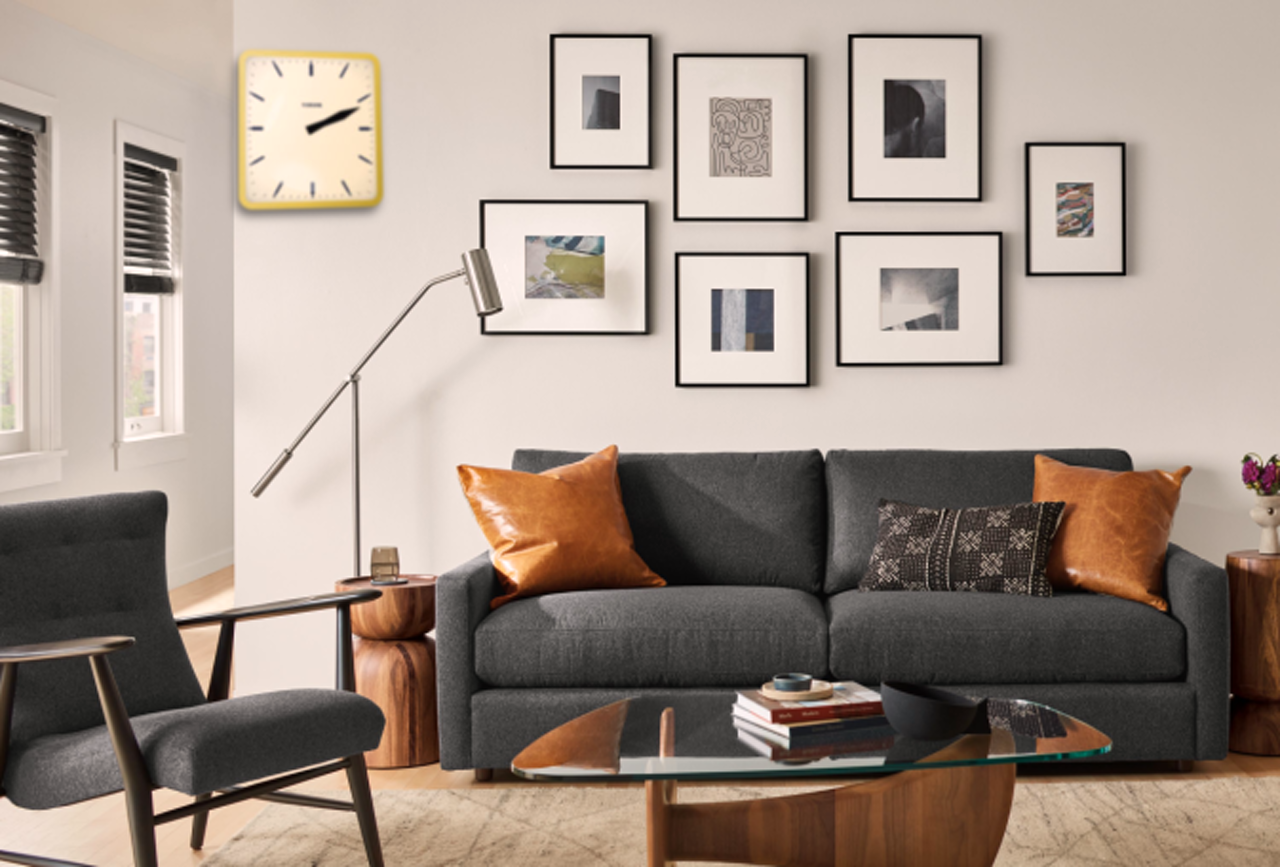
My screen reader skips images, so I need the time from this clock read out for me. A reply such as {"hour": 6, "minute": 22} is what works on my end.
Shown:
{"hour": 2, "minute": 11}
